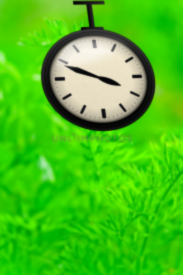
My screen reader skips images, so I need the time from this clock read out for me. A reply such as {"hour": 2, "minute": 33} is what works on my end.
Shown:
{"hour": 3, "minute": 49}
